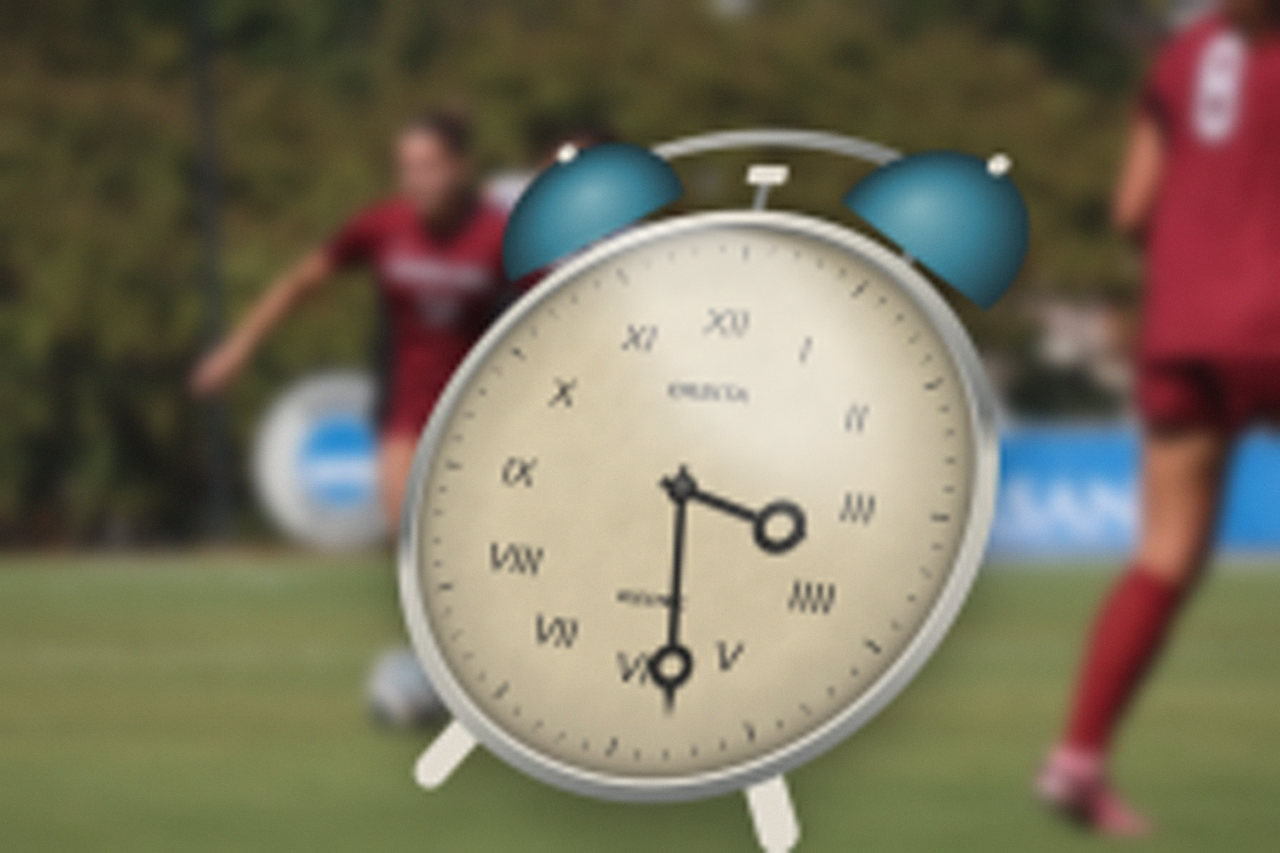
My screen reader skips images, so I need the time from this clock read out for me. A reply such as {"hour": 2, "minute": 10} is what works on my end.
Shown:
{"hour": 3, "minute": 28}
